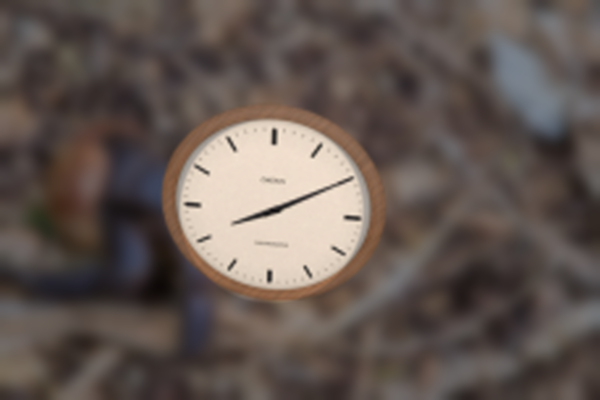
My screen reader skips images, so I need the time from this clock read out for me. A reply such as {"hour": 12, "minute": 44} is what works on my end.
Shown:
{"hour": 8, "minute": 10}
